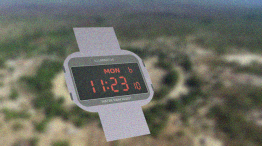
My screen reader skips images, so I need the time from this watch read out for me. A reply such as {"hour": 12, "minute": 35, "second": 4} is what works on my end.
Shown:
{"hour": 11, "minute": 23, "second": 10}
